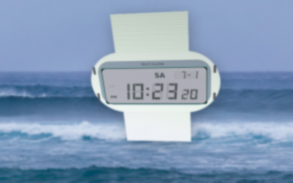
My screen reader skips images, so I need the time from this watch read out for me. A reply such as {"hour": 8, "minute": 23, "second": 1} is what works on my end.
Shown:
{"hour": 10, "minute": 23, "second": 20}
